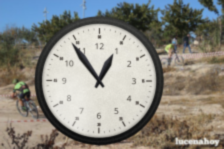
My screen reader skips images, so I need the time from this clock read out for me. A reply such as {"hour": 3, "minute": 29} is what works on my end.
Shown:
{"hour": 12, "minute": 54}
